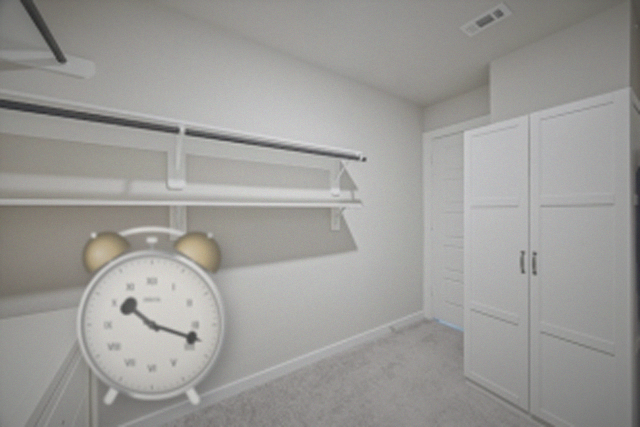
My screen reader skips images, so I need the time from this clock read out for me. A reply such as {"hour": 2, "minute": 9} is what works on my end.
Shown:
{"hour": 10, "minute": 18}
